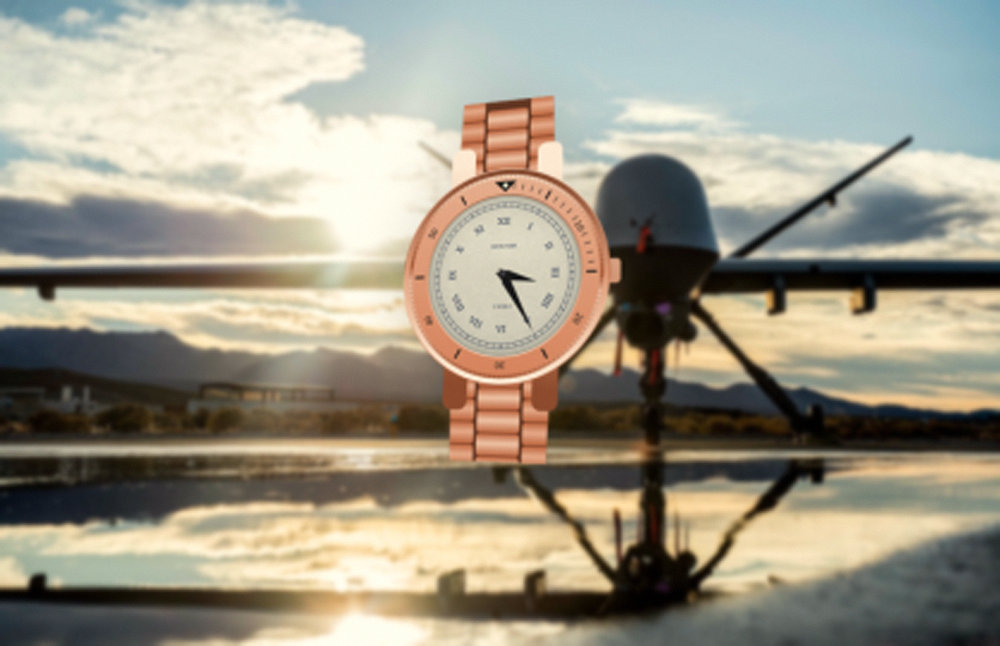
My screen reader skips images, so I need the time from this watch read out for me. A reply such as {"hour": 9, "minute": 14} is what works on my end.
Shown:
{"hour": 3, "minute": 25}
